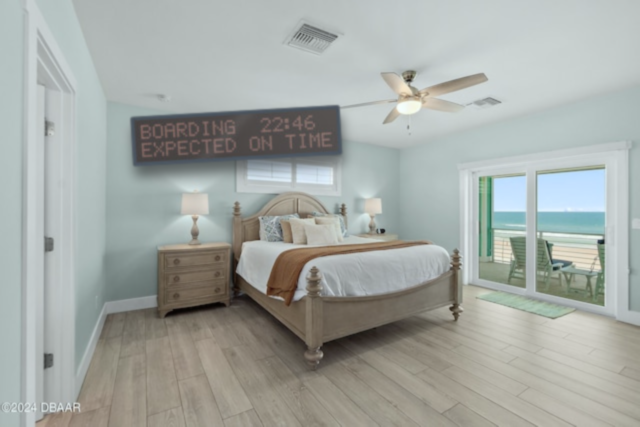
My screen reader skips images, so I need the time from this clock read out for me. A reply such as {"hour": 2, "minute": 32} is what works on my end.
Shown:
{"hour": 22, "minute": 46}
